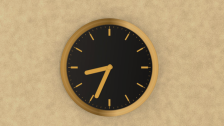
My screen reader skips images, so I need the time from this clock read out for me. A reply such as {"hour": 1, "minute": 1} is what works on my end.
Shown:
{"hour": 8, "minute": 34}
